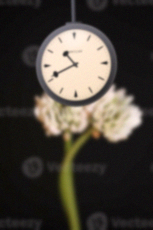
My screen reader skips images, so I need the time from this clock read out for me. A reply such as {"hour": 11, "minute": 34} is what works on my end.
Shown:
{"hour": 10, "minute": 41}
